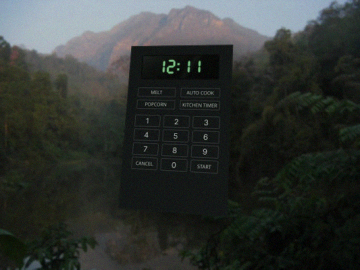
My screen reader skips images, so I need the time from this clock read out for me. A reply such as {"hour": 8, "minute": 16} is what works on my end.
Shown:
{"hour": 12, "minute": 11}
